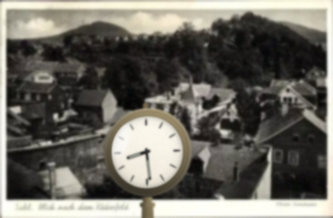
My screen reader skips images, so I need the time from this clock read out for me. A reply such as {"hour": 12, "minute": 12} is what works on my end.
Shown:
{"hour": 8, "minute": 29}
